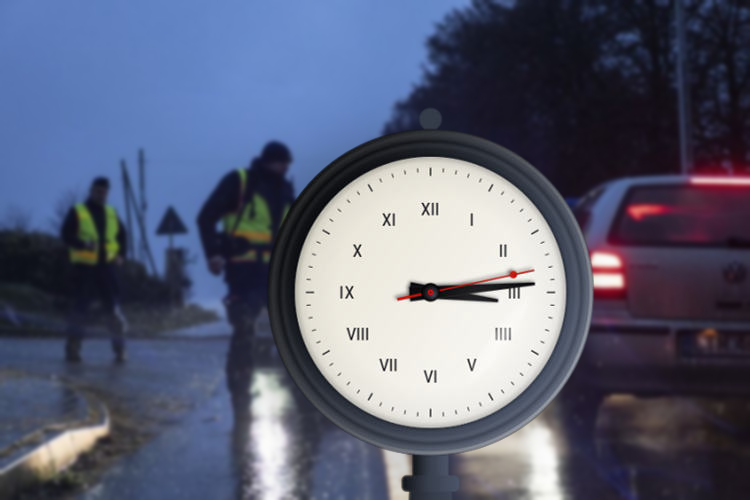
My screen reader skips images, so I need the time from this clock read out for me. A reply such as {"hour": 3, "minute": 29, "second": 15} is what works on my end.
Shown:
{"hour": 3, "minute": 14, "second": 13}
